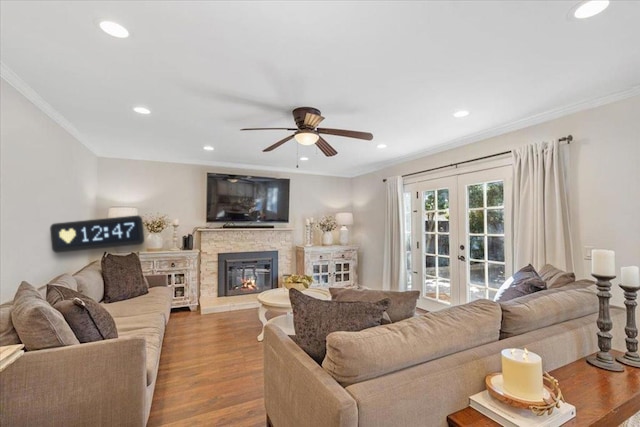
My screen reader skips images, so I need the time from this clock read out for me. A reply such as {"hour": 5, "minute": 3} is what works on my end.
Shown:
{"hour": 12, "minute": 47}
